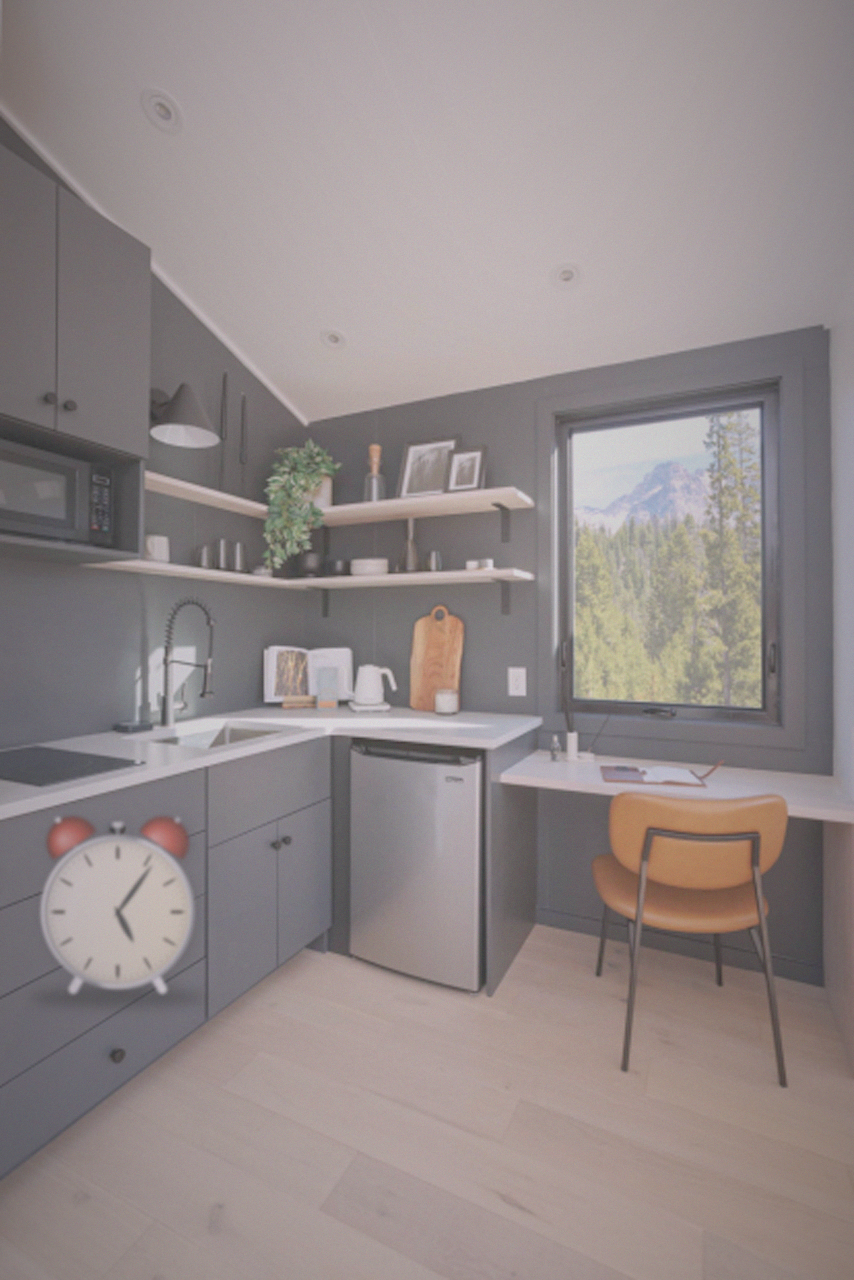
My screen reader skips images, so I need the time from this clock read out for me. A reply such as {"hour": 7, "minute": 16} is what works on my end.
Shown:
{"hour": 5, "minute": 6}
